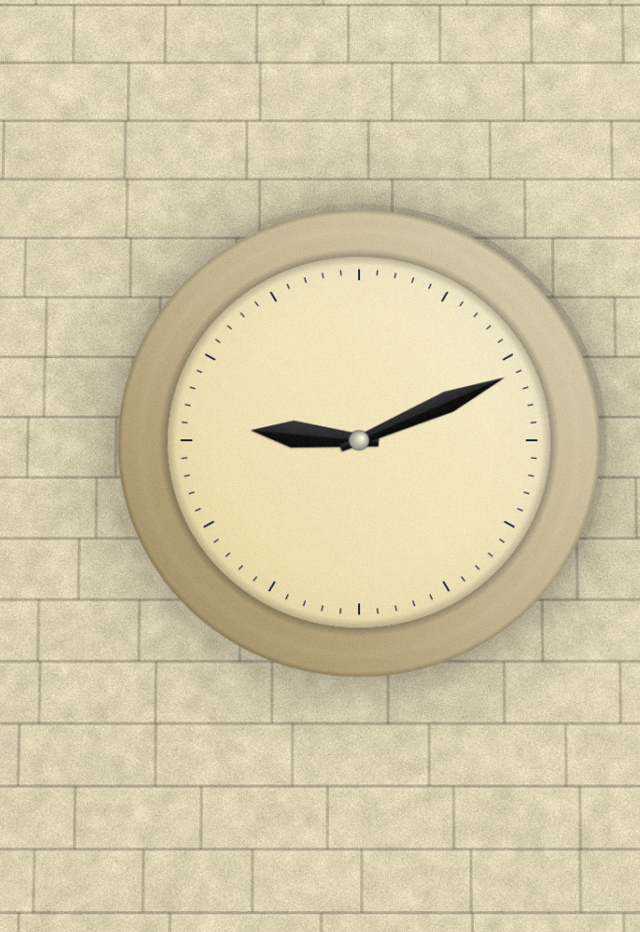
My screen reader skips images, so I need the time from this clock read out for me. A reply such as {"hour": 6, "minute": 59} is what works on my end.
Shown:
{"hour": 9, "minute": 11}
